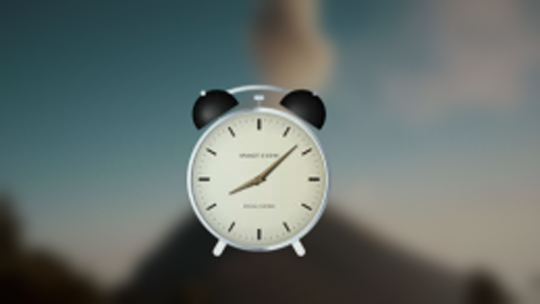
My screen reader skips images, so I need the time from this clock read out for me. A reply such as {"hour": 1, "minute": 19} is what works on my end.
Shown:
{"hour": 8, "minute": 8}
